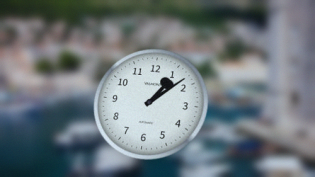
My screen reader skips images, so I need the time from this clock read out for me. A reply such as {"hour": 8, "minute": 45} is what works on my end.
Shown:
{"hour": 1, "minute": 8}
